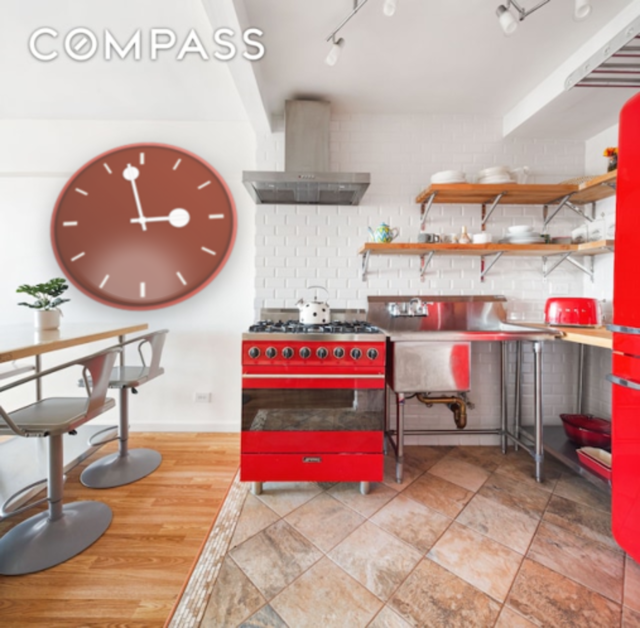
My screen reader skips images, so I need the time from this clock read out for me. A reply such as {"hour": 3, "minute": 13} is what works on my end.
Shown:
{"hour": 2, "minute": 58}
